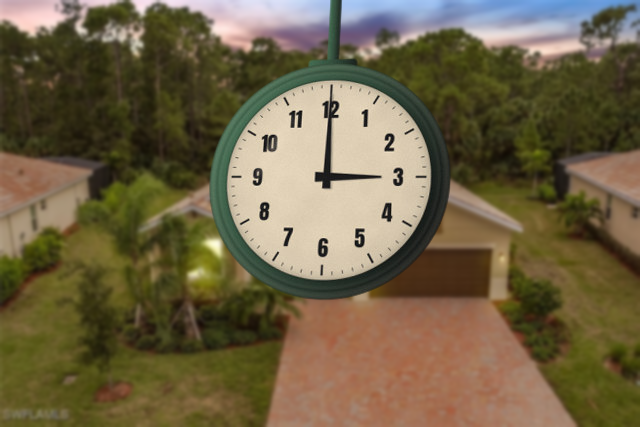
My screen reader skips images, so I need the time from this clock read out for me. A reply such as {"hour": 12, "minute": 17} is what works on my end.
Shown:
{"hour": 3, "minute": 0}
